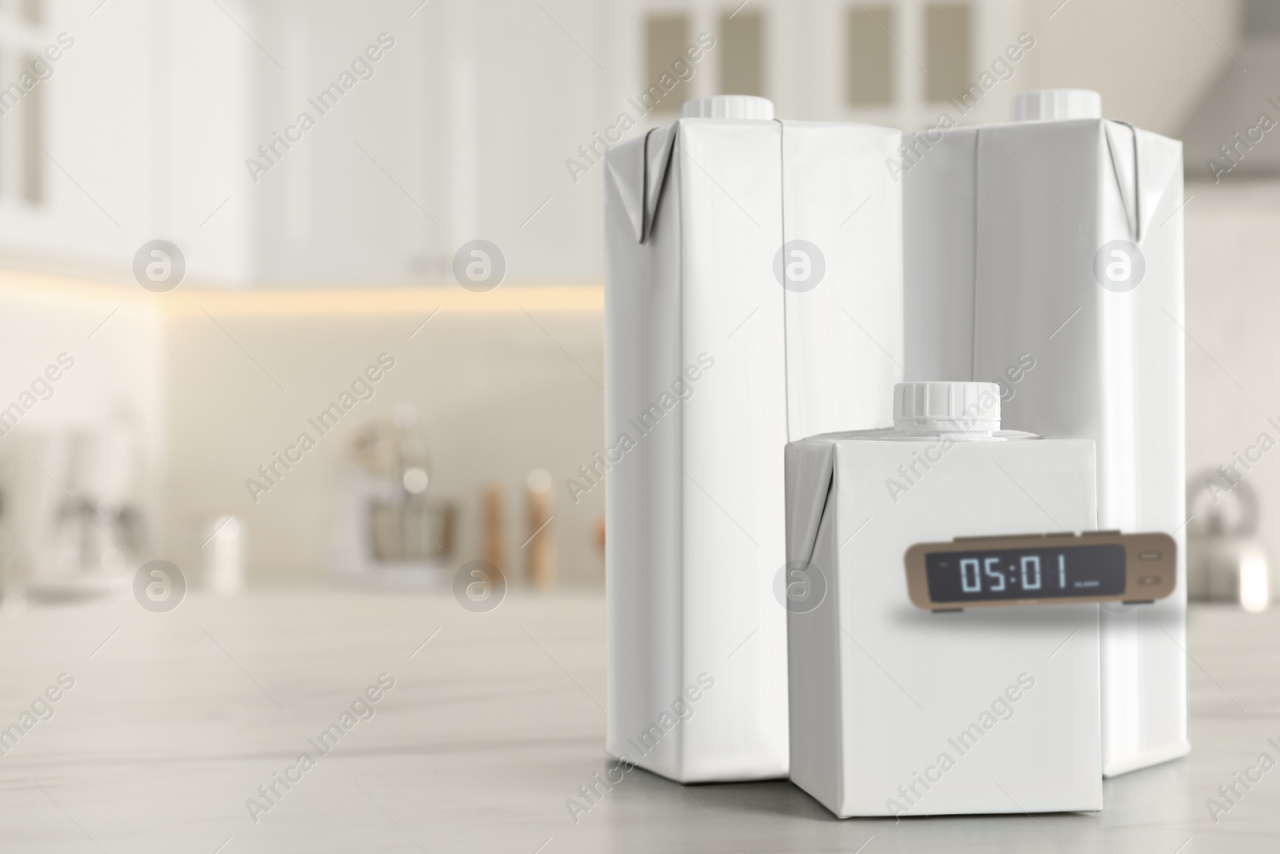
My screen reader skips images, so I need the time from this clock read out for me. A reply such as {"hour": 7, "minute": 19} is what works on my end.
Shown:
{"hour": 5, "minute": 1}
